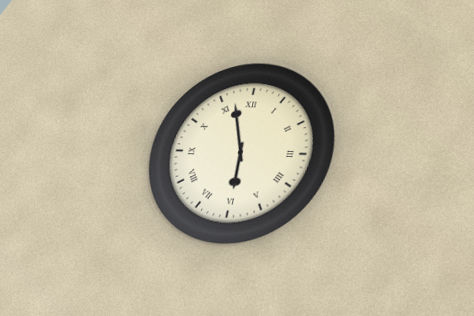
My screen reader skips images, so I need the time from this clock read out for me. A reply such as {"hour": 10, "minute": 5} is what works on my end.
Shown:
{"hour": 5, "minute": 57}
